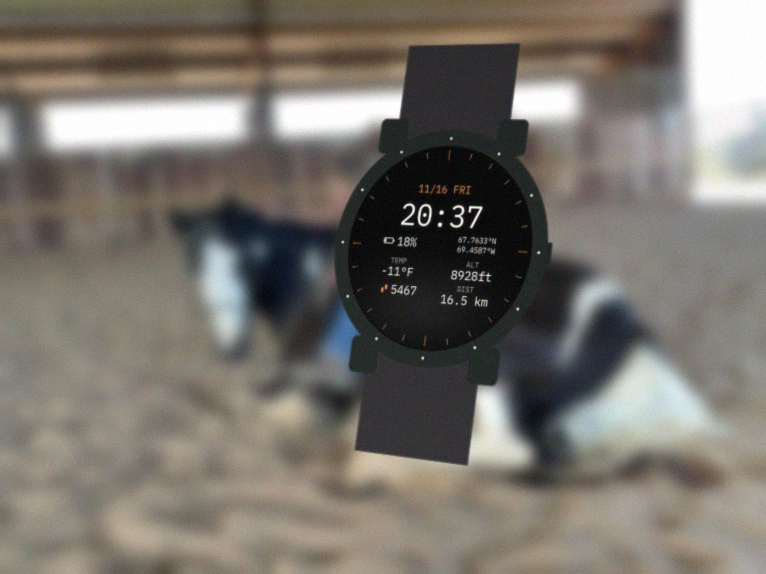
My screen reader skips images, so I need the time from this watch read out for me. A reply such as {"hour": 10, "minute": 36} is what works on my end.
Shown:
{"hour": 20, "minute": 37}
